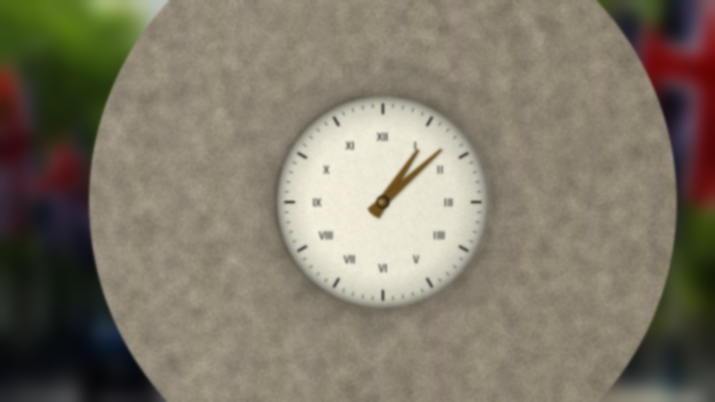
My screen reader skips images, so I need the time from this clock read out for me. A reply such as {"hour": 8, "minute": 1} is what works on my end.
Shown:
{"hour": 1, "minute": 8}
